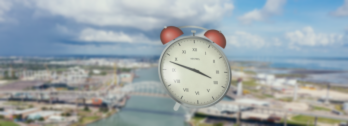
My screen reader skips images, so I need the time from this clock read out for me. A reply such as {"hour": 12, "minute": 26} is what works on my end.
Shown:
{"hour": 3, "minute": 48}
